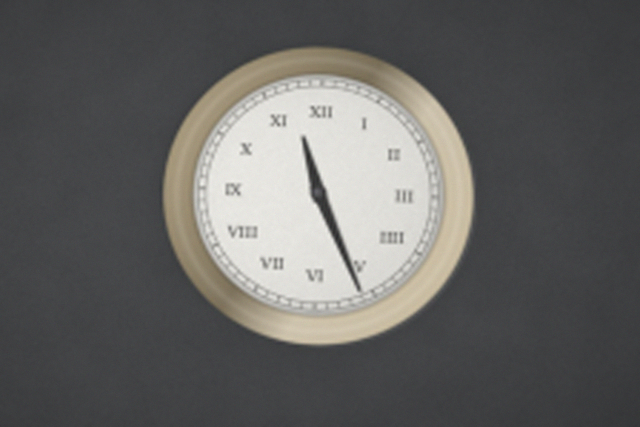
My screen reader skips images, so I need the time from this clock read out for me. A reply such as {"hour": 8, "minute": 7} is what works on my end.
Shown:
{"hour": 11, "minute": 26}
